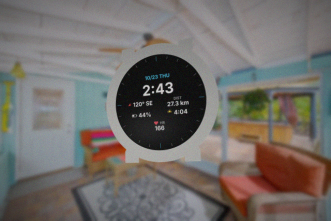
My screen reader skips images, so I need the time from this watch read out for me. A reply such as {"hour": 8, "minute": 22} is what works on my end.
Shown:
{"hour": 2, "minute": 43}
